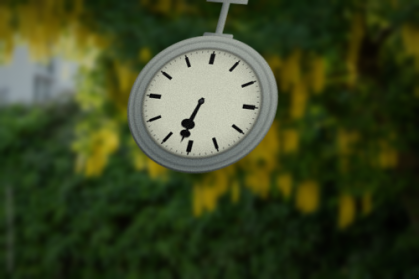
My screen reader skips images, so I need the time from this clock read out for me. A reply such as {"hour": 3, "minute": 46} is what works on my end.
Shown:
{"hour": 6, "minute": 32}
